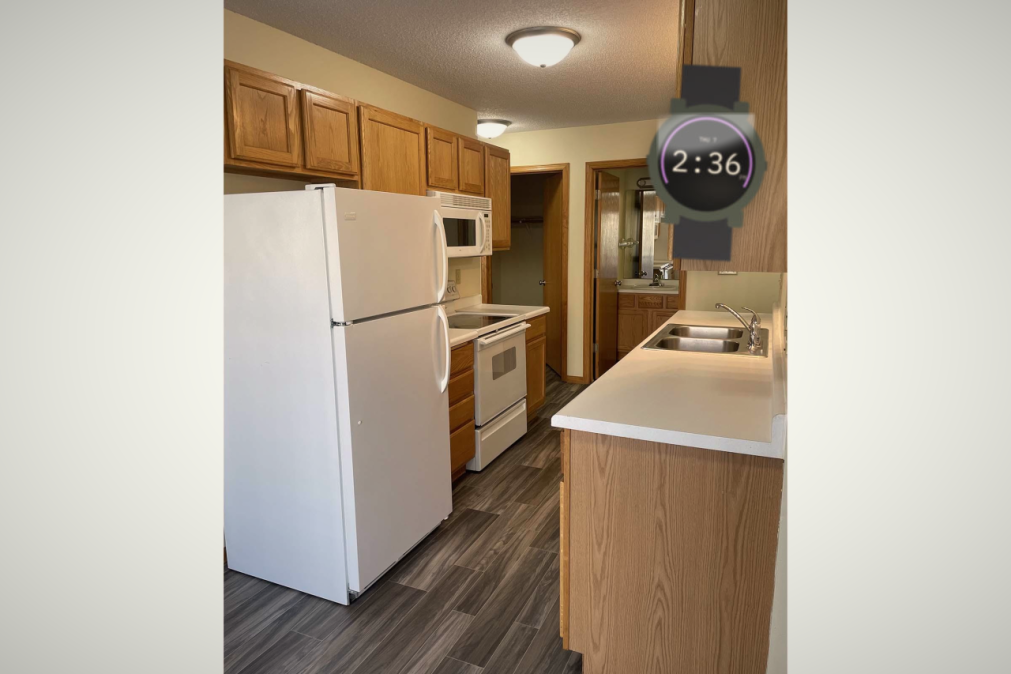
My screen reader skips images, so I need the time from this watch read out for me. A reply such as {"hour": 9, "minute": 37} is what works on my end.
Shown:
{"hour": 2, "minute": 36}
